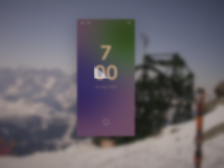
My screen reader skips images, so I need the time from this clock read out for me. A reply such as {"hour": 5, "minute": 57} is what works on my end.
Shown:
{"hour": 7, "minute": 0}
